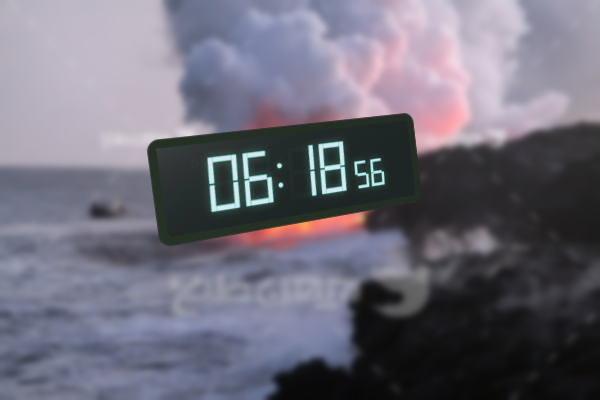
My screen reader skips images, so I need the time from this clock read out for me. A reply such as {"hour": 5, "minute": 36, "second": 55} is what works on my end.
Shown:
{"hour": 6, "minute": 18, "second": 56}
